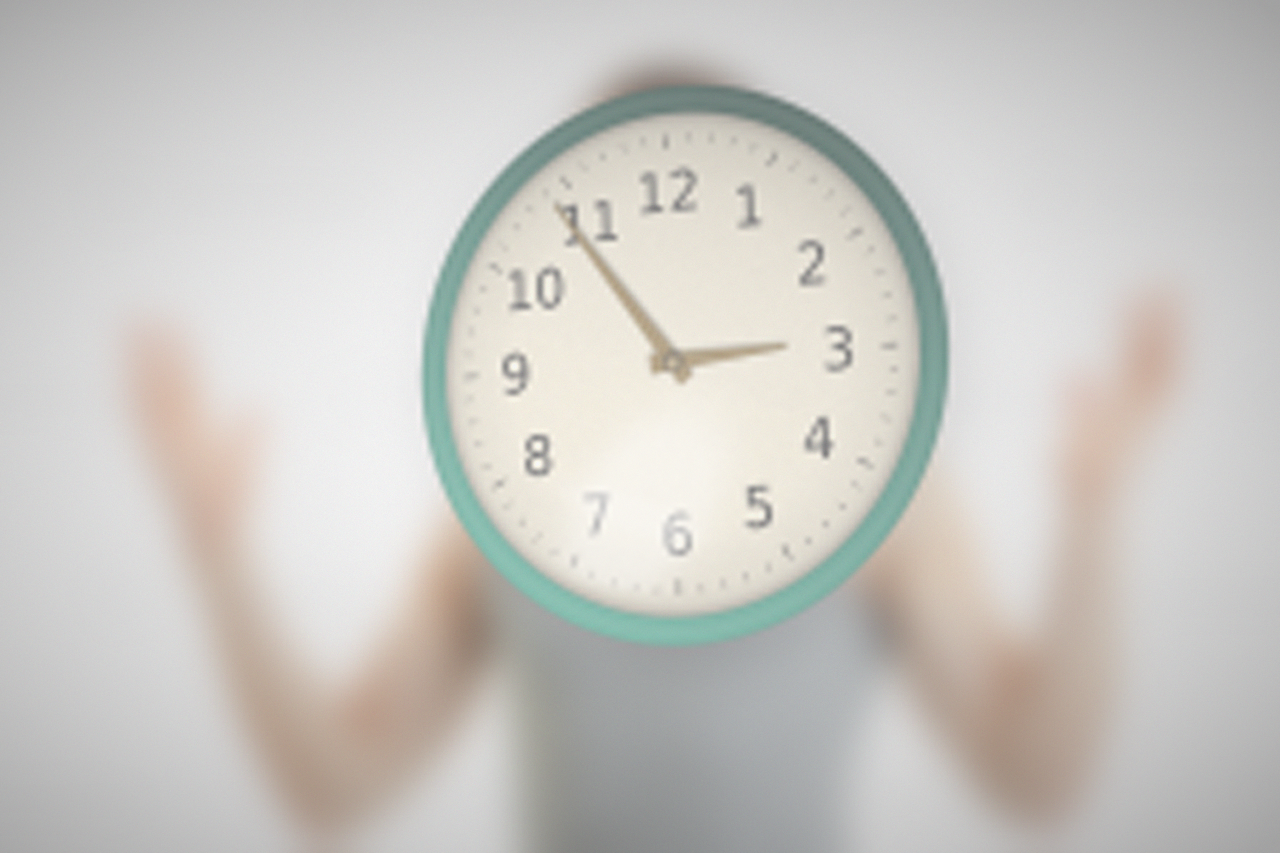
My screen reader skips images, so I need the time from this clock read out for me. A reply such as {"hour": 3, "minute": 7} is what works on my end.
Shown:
{"hour": 2, "minute": 54}
